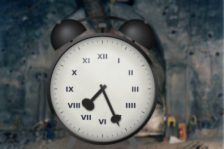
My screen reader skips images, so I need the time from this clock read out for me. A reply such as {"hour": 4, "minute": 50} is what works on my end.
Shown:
{"hour": 7, "minute": 26}
